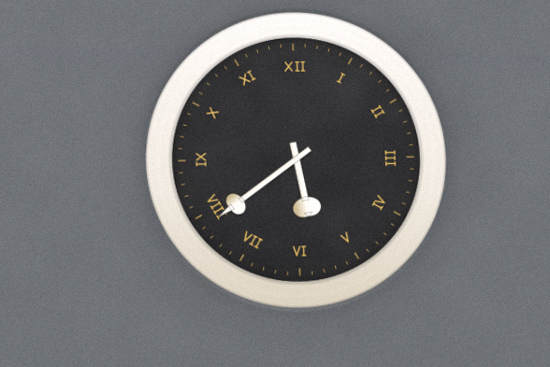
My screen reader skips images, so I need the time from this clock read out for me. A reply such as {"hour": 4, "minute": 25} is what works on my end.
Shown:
{"hour": 5, "minute": 39}
